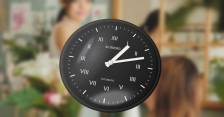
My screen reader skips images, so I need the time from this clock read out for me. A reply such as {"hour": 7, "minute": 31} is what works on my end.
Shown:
{"hour": 1, "minute": 12}
